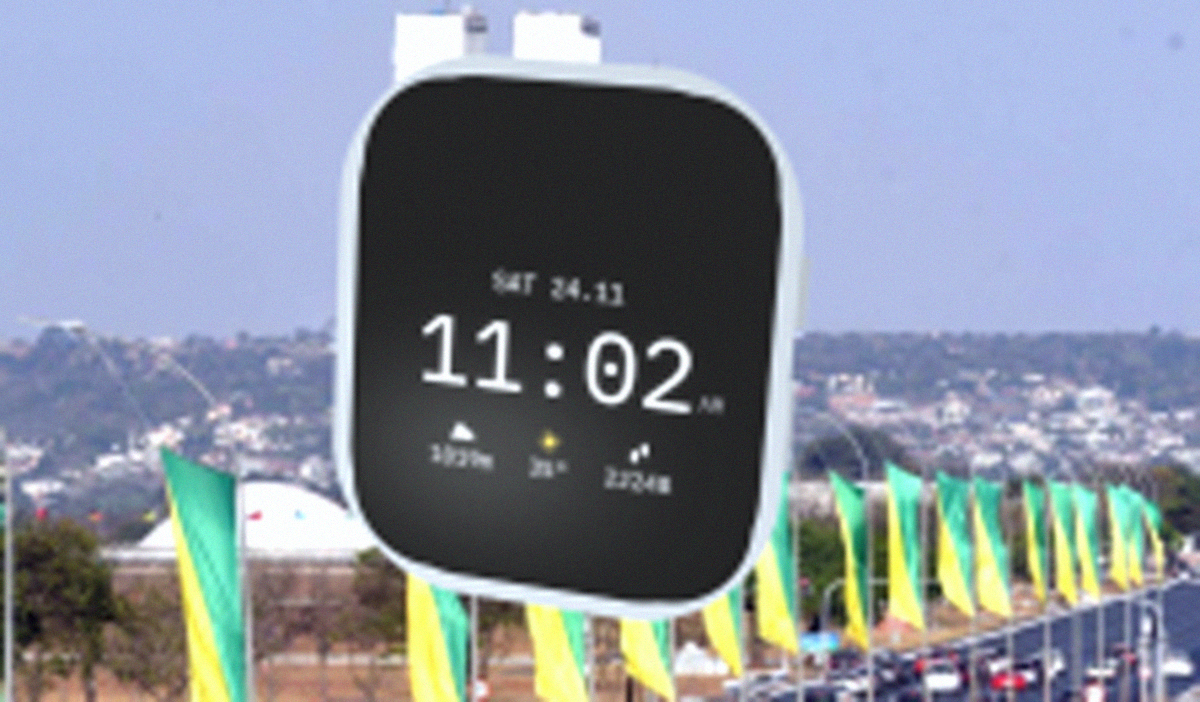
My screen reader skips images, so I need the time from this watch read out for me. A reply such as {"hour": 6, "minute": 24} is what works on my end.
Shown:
{"hour": 11, "minute": 2}
